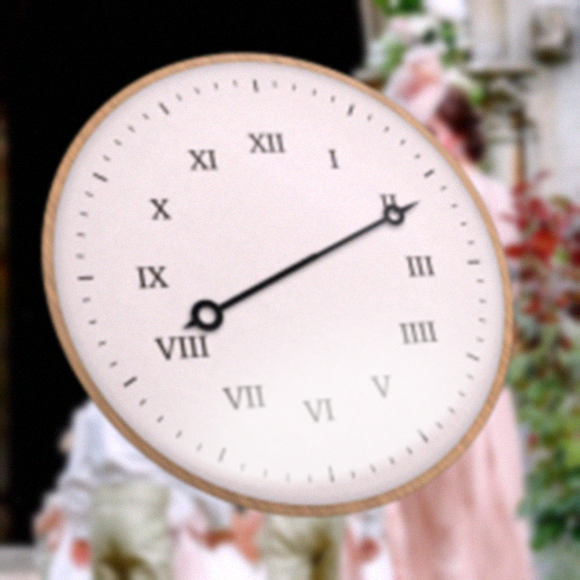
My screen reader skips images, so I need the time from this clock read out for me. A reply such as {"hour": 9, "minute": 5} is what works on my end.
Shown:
{"hour": 8, "minute": 11}
